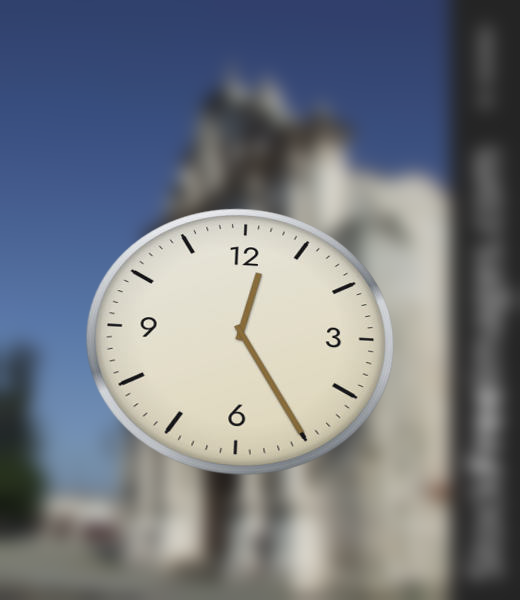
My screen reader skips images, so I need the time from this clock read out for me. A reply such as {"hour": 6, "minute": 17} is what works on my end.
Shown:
{"hour": 12, "minute": 25}
